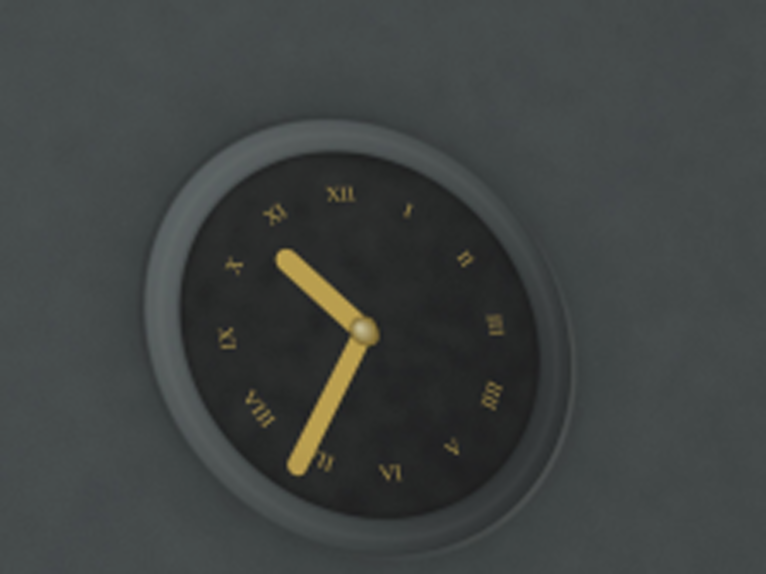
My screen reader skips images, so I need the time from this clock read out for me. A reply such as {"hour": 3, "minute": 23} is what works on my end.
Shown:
{"hour": 10, "minute": 36}
